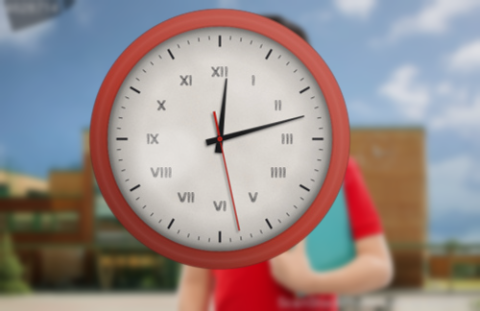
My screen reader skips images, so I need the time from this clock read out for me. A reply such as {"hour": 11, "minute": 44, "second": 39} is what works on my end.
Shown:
{"hour": 12, "minute": 12, "second": 28}
